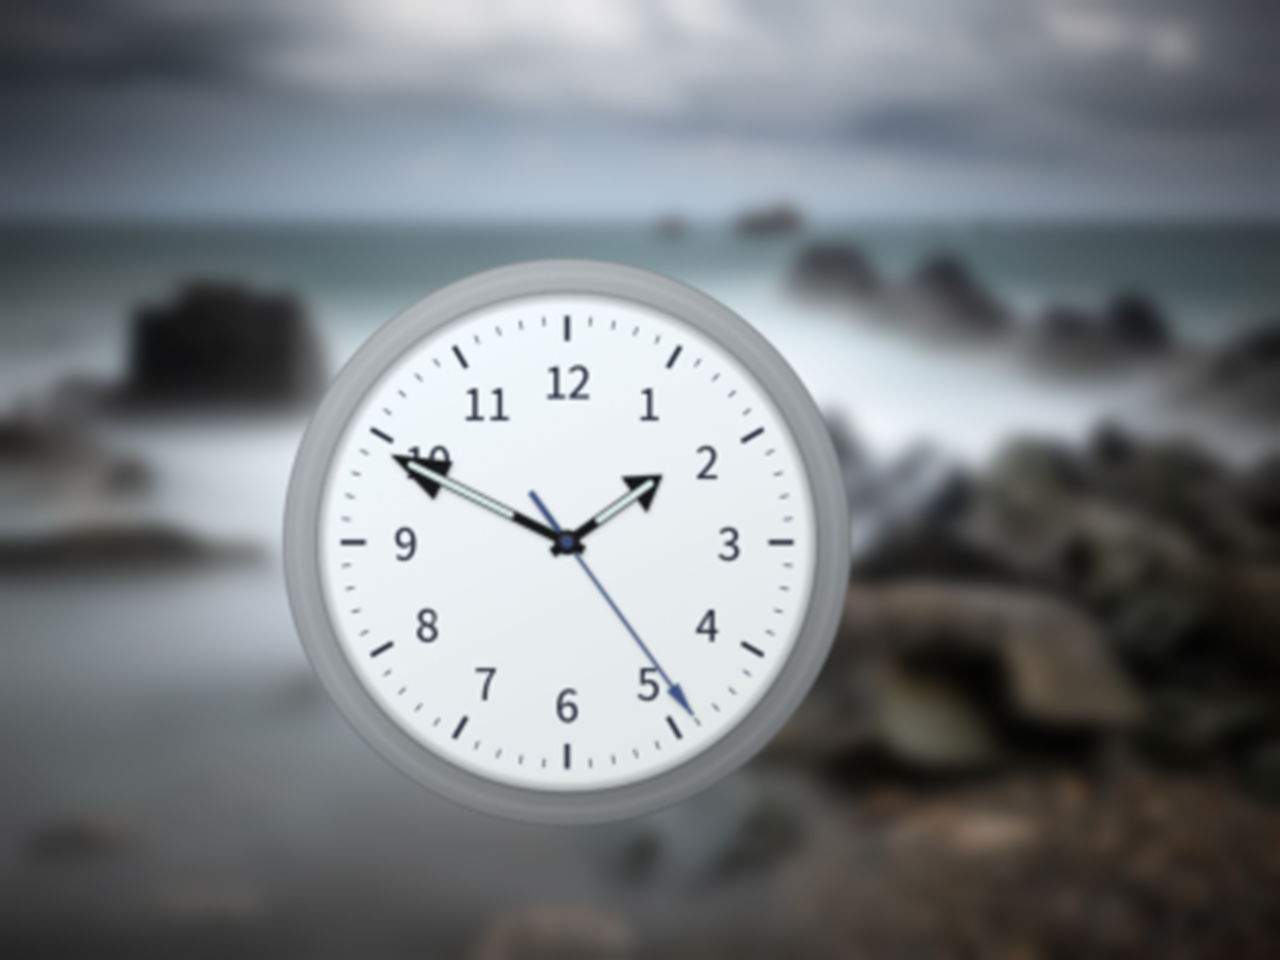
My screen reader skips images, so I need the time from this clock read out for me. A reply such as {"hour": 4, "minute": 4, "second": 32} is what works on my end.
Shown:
{"hour": 1, "minute": 49, "second": 24}
